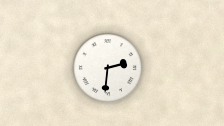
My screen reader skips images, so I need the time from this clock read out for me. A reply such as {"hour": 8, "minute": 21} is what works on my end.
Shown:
{"hour": 2, "minute": 31}
